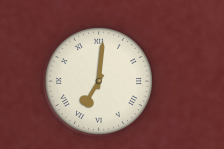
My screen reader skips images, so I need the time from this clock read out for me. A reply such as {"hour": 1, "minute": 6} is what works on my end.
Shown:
{"hour": 7, "minute": 1}
